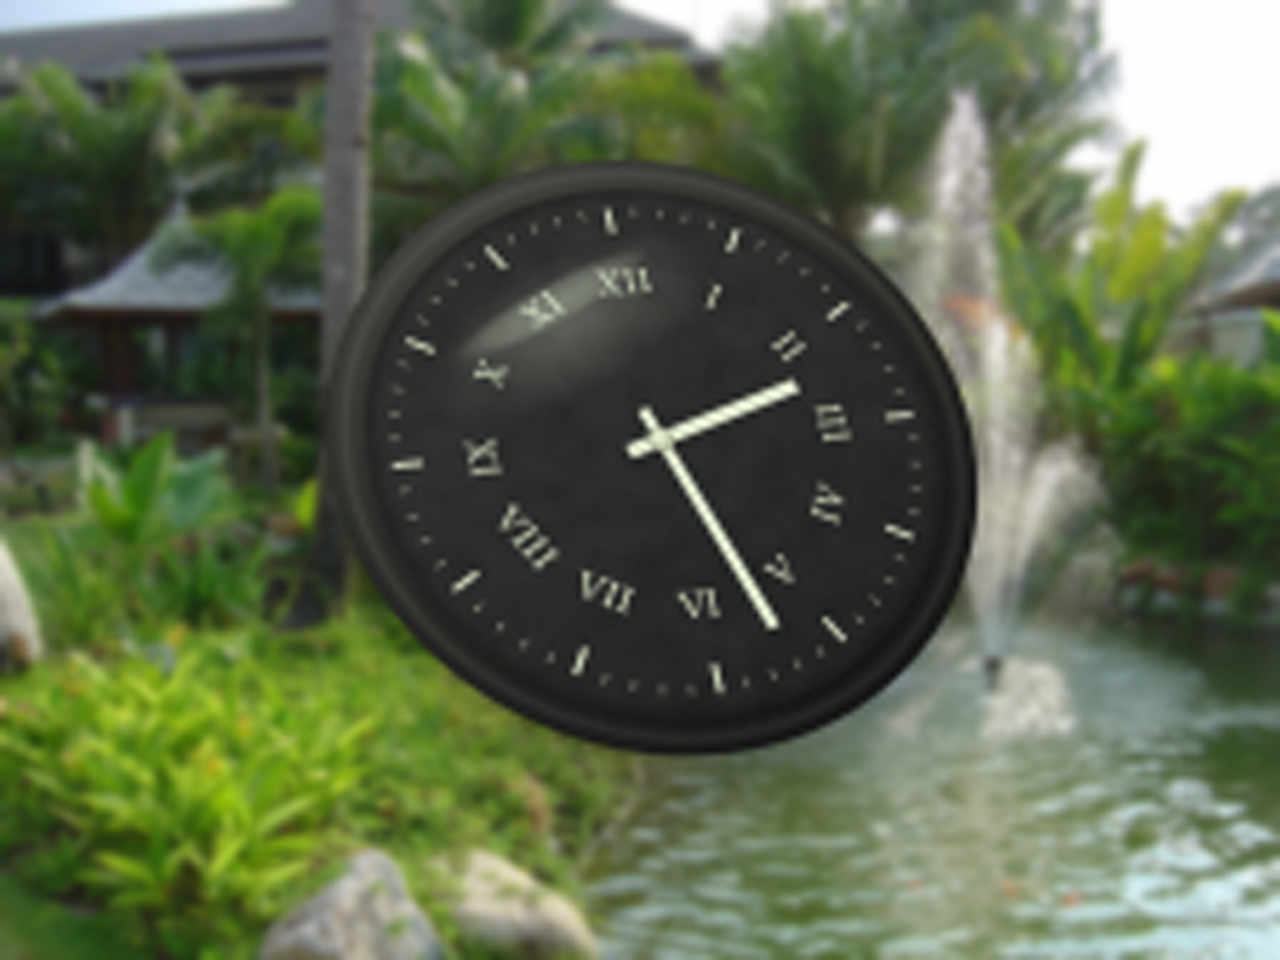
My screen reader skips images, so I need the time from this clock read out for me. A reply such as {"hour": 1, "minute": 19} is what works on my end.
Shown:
{"hour": 2, "minute": 27}
